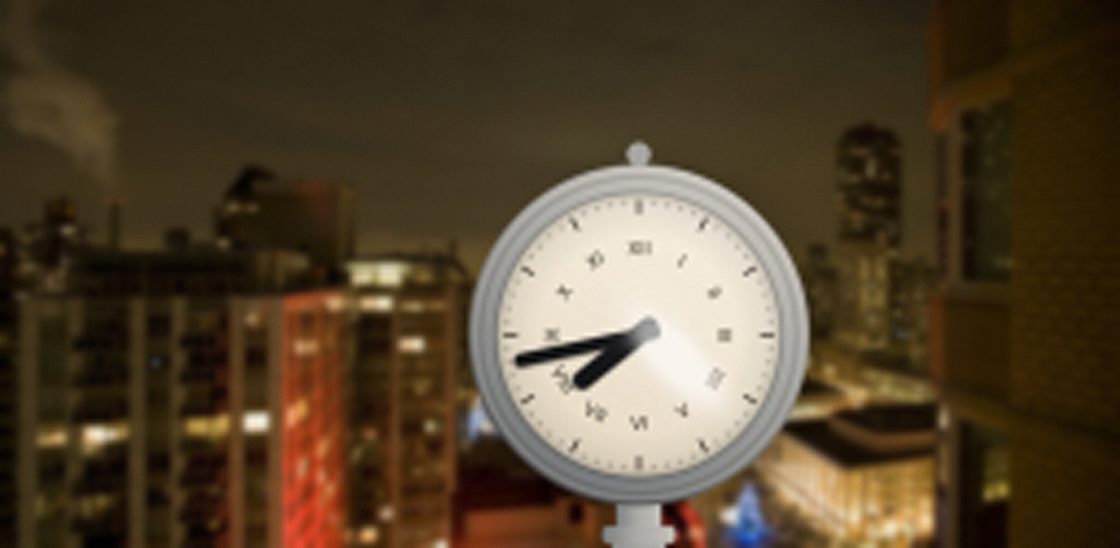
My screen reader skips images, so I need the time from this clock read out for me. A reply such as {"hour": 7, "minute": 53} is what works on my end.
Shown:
{"hour": 7, "minute": 43}
